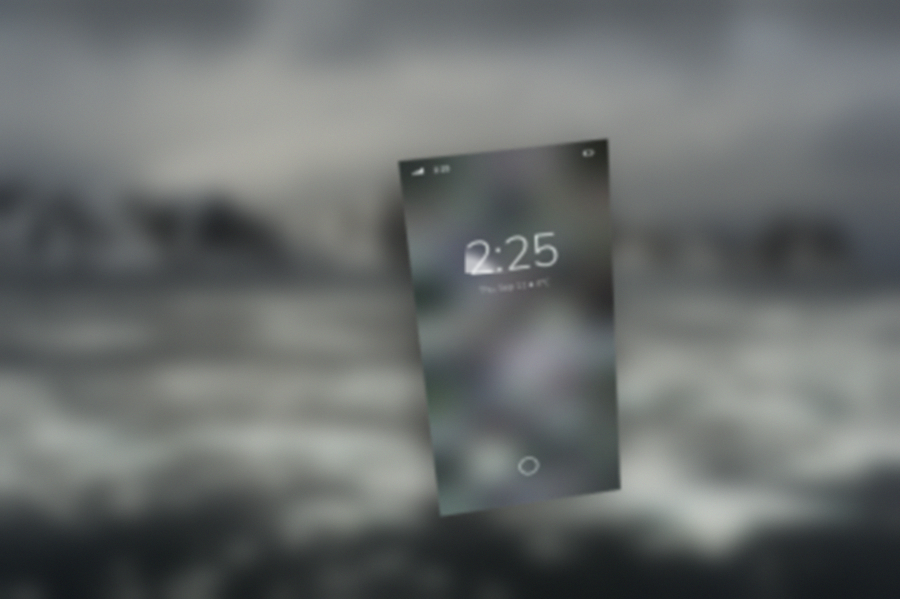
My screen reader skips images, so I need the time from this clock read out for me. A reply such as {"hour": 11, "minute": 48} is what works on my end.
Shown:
{"hour": 2, "minute": 25}
